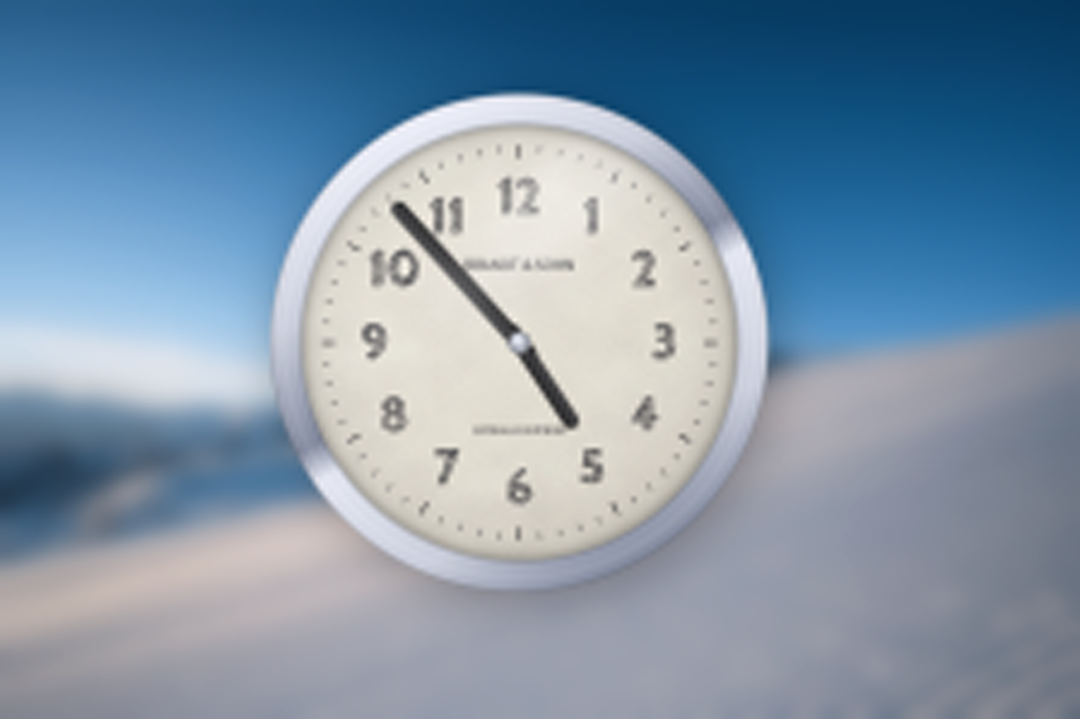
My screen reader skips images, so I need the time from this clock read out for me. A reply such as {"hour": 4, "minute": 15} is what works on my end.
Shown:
{"hour": 4, "minute": 53}
